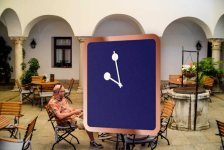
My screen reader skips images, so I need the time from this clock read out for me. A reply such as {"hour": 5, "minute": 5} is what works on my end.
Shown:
{"hour": 9, "minute": 58}
